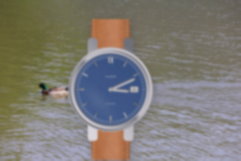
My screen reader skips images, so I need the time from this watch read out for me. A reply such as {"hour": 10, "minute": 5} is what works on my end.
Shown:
{"hour": 3, "minute": 11}
